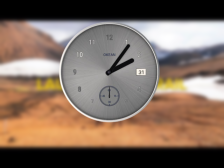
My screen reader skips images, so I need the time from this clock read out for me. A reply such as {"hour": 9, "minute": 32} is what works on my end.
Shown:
{"hour": 2, "minute": 6}
